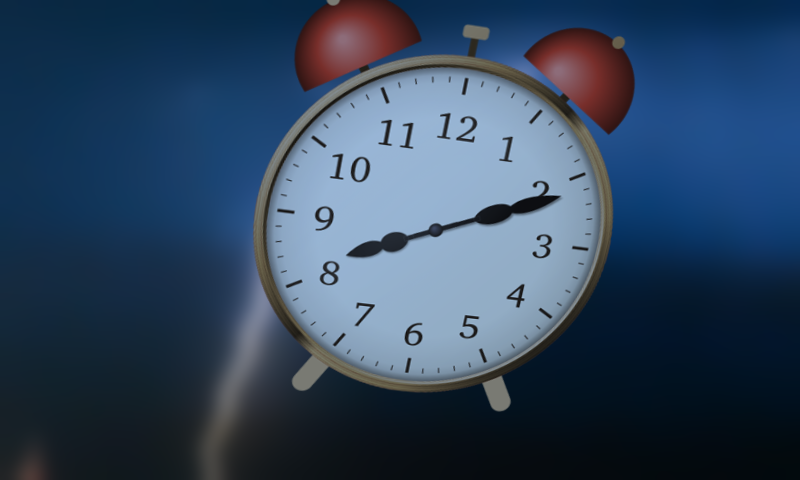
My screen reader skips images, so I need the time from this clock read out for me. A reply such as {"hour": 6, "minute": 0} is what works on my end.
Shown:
{"hour": 8, "minute": 11}
